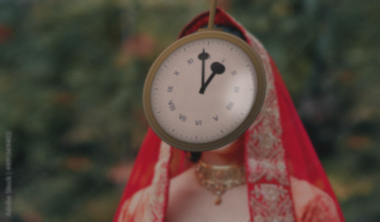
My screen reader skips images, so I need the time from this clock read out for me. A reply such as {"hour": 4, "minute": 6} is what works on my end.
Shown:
{"hour": 12, "minute": 59}
